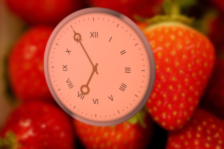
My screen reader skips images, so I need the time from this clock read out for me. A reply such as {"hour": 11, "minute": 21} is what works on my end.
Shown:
{"hour": 6, "minute": 55}
